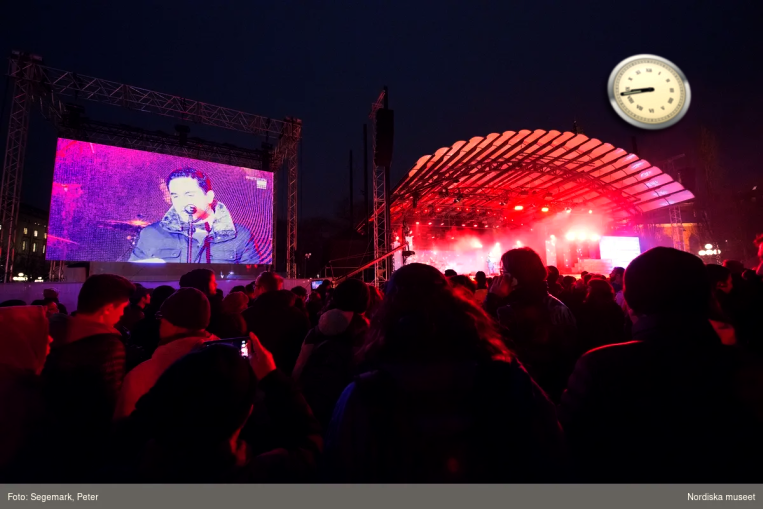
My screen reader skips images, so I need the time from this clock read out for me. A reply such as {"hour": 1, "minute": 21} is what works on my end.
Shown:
{"hour": 8, "minute": 43}
